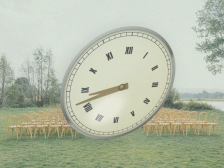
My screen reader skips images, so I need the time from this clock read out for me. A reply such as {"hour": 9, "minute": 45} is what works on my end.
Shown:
{"hour": 8, "minute": 42}
